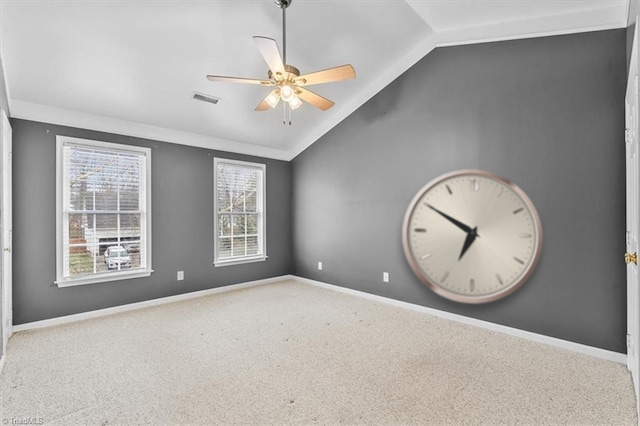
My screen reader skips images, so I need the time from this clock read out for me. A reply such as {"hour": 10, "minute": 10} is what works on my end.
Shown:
{"hour": 6, "minute": 50}
